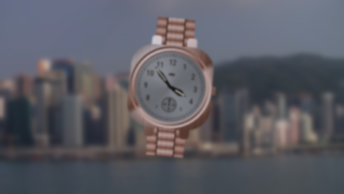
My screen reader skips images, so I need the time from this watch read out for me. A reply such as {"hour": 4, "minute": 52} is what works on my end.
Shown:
{"hour": 3, "minute": 53}
